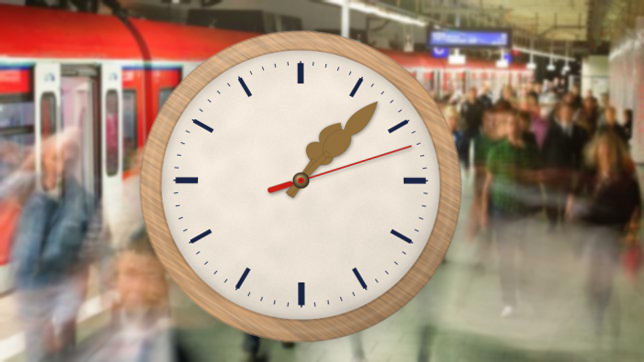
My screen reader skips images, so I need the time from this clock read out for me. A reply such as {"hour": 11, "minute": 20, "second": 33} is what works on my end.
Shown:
{"hour": 1, "minute": 7, "second": 12}
